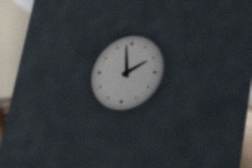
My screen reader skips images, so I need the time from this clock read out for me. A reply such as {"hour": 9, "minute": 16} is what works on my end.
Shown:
{"hour": 1, "minute": 58}
